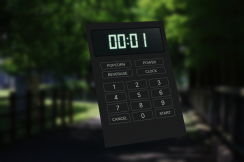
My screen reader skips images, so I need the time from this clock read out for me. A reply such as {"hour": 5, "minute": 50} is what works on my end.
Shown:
{"hour": 0, "minute": 1}
